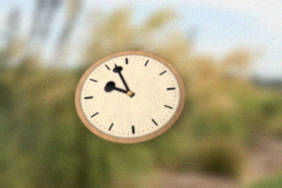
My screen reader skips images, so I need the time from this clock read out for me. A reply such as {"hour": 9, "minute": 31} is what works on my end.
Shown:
{"hour": 9, "minute": 57}
